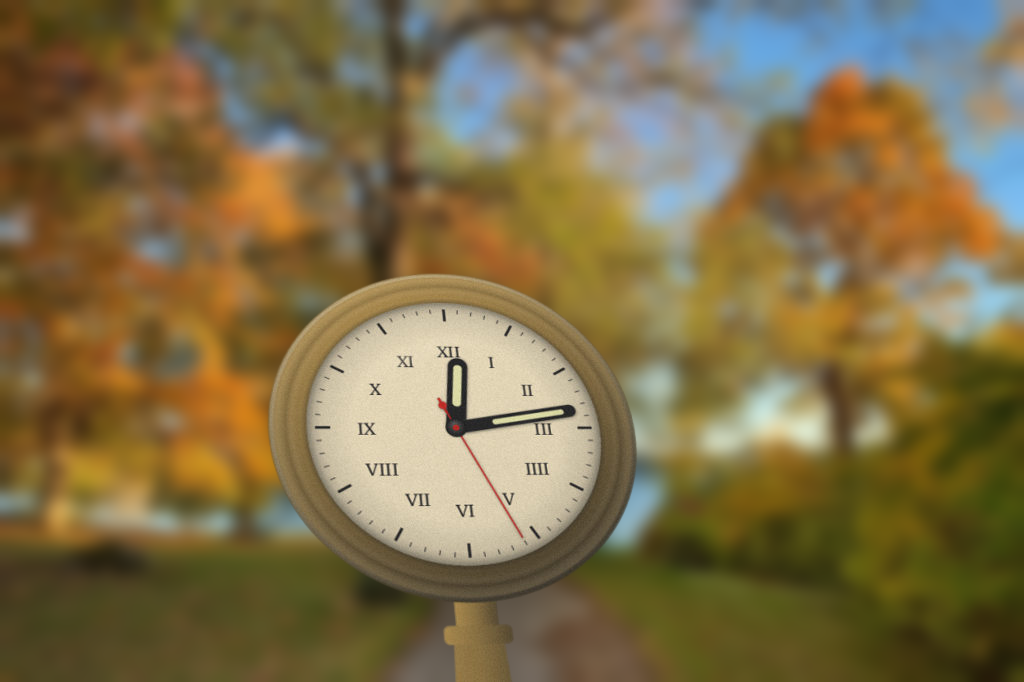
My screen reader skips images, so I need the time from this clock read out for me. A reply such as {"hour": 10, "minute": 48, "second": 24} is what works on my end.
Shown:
{"hour": 12, "minute": 13, "second": 26}
